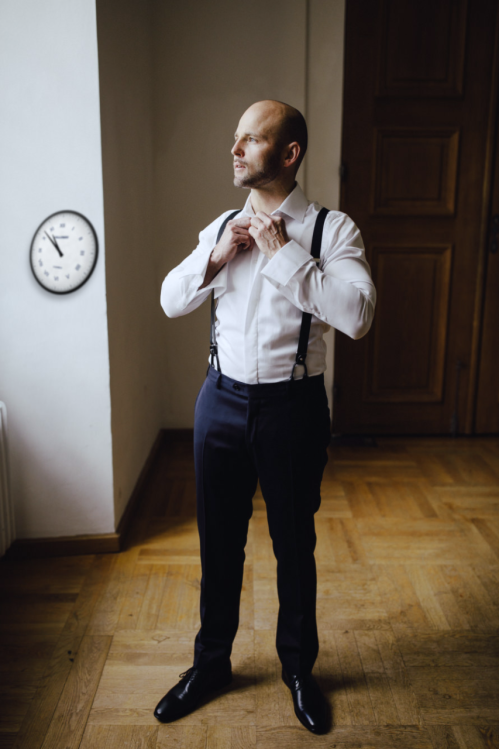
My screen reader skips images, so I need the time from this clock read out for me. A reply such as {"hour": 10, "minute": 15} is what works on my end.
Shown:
{"hour": 10, "minute": 52}
